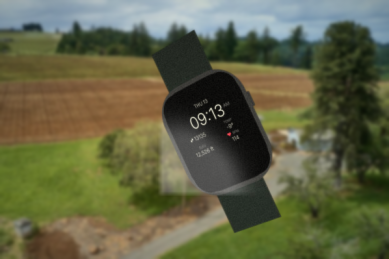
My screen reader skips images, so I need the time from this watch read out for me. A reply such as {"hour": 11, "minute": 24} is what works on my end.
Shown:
{"hour": 9, "minute": 13}
